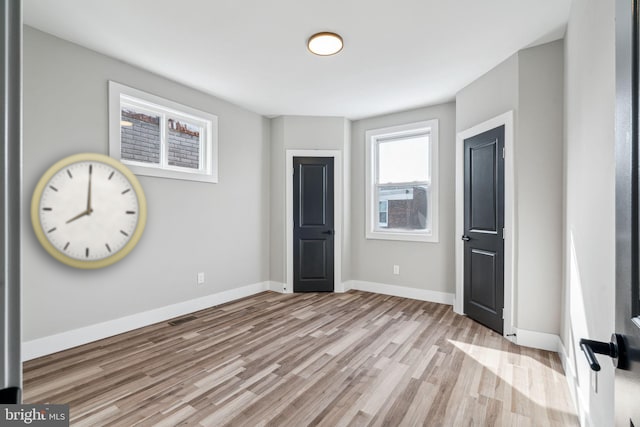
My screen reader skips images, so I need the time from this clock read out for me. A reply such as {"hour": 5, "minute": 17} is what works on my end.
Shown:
{"hour": 8, "minute": 0}
